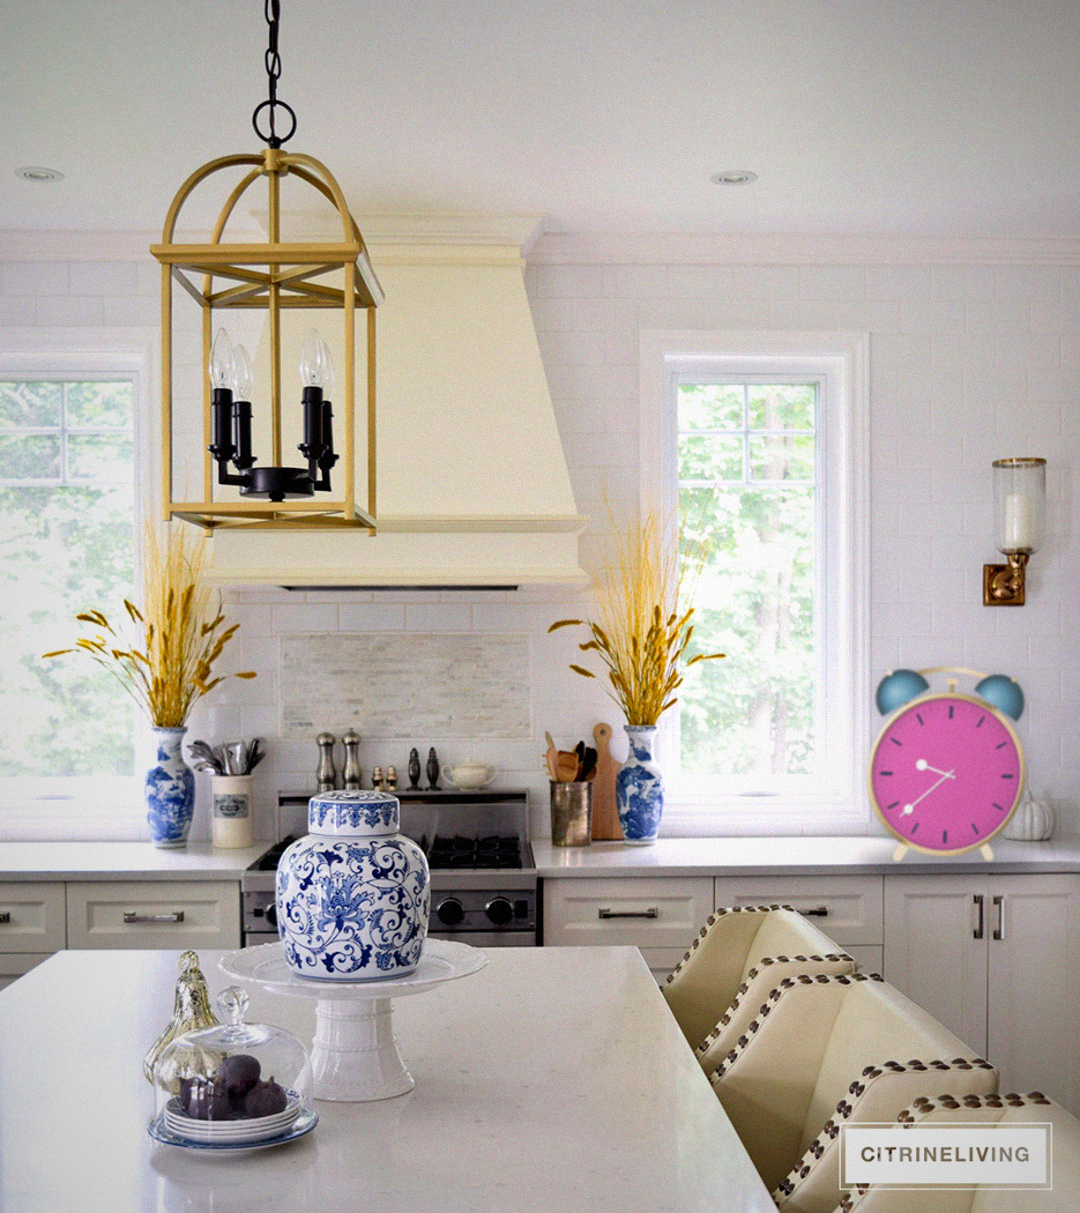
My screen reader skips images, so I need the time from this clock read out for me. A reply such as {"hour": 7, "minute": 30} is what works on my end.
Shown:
{"hour": 9, "minute": 38}
